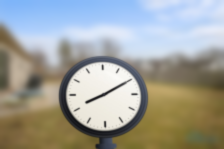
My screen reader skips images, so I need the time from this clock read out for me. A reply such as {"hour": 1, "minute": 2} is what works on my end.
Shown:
{"hour": 8, "minute": 10}
